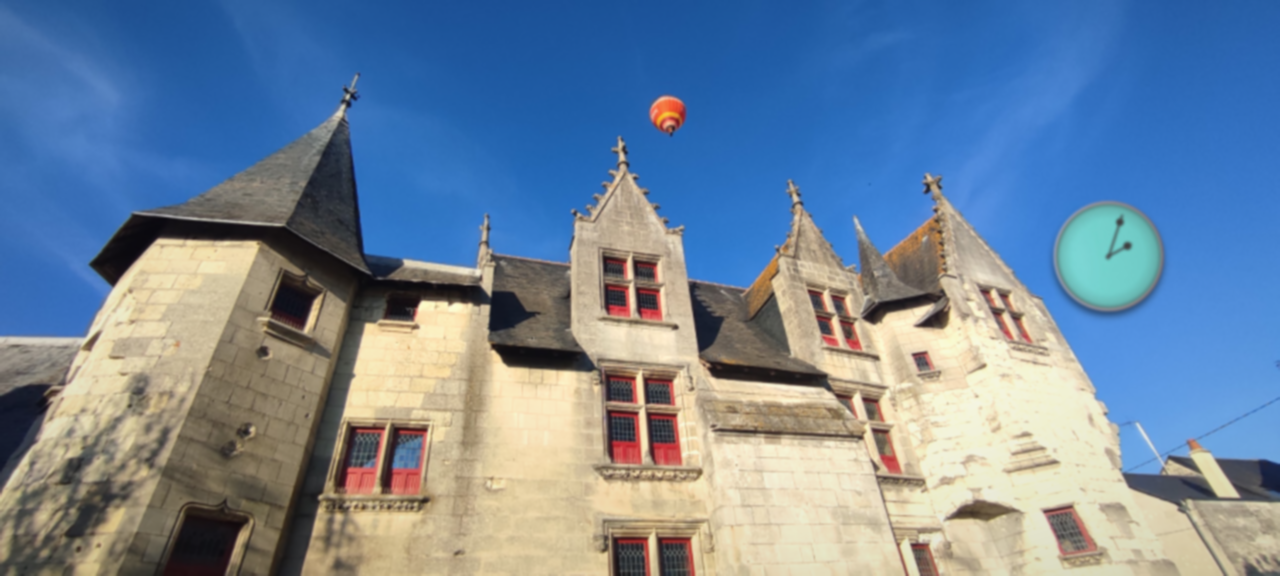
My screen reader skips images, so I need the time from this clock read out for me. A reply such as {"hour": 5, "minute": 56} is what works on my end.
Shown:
{"hour": 2, "minute": 3}
